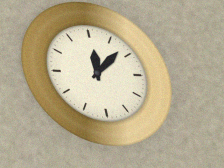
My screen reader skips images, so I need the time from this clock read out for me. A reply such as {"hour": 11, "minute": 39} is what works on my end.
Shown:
{"hour": 12, "minute": 8}
